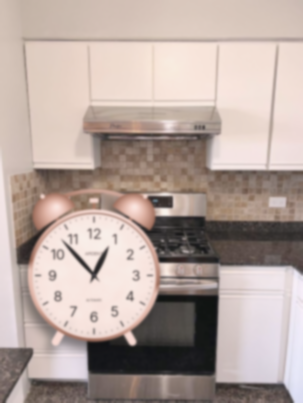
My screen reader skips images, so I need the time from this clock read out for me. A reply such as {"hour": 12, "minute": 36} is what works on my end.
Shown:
{"hour": 12, "minute": 53}
